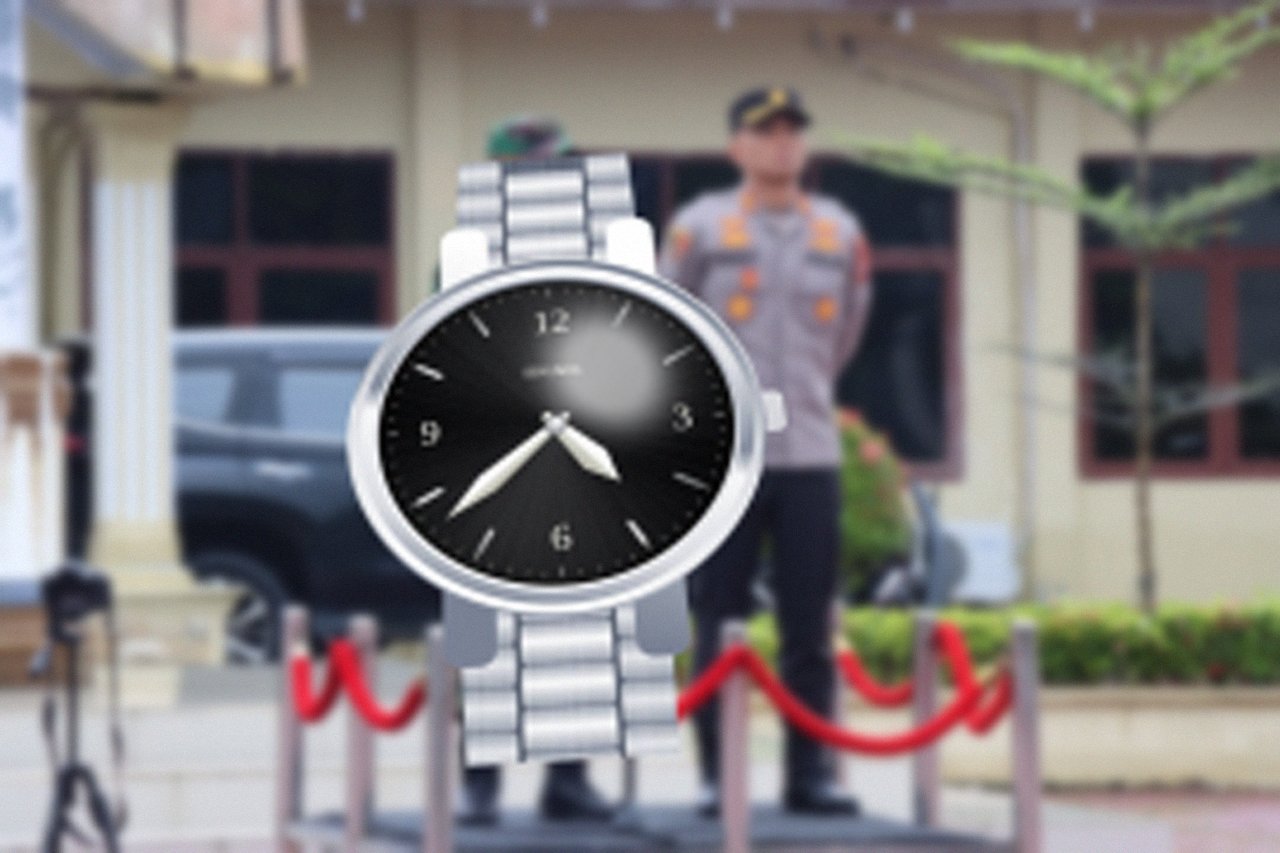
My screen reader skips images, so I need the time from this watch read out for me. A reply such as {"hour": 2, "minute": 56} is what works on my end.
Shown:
{"hour": 4, "minute": 38}
